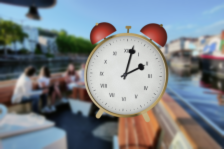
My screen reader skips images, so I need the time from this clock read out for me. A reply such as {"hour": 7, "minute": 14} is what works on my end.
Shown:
{"hour": 2, "minute": 2}
